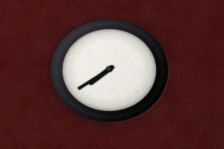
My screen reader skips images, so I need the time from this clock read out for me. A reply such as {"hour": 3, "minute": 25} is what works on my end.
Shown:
{"hour": 7, "minute": 39}
